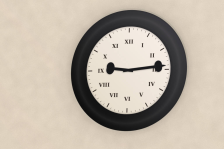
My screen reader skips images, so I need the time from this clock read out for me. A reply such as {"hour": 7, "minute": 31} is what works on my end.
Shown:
{"hour": 9, "minute": 14}
